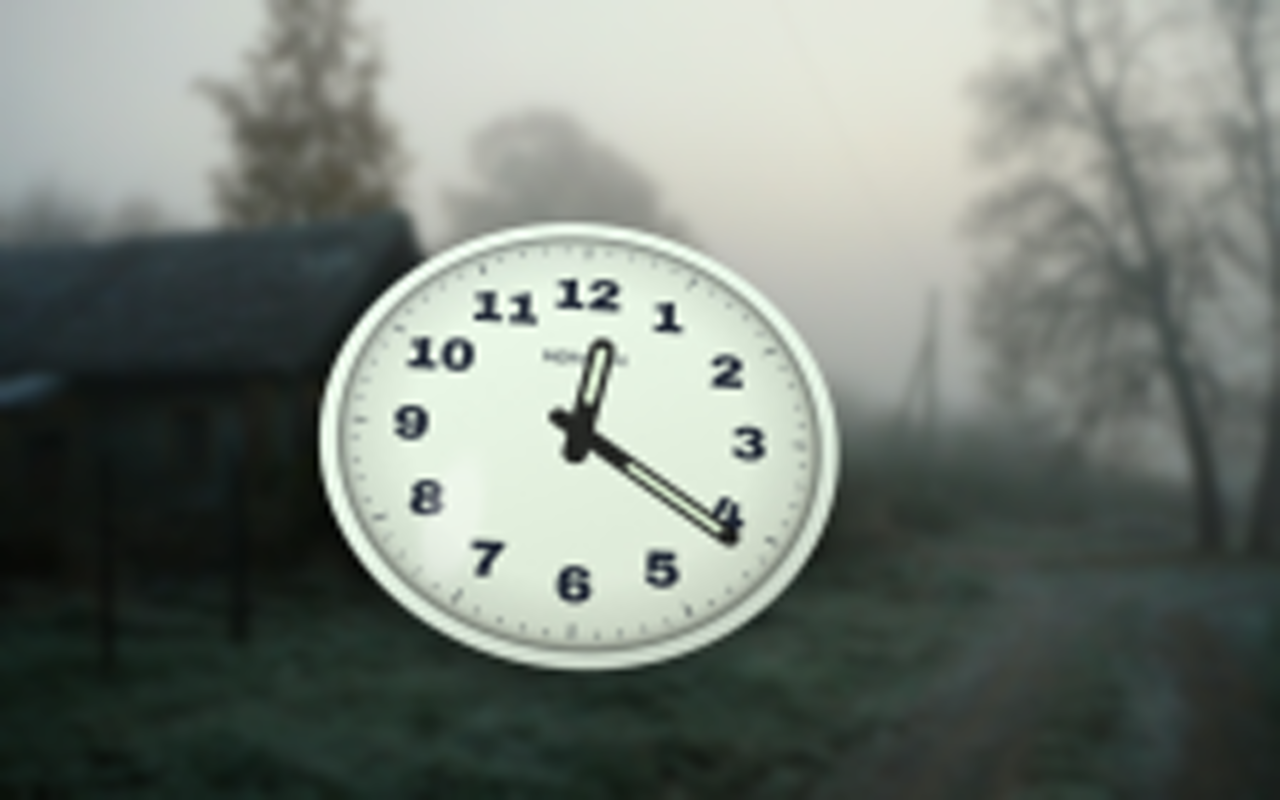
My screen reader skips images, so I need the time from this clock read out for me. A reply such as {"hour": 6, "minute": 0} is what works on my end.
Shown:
{"hour": 12, "minute": 21}
